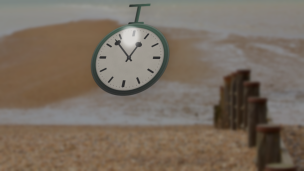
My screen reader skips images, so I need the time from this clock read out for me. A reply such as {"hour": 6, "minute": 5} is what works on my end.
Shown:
{"hour": 12, "minute": 53}
